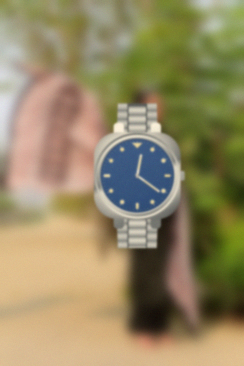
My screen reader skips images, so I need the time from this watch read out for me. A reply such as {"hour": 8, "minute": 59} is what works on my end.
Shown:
{"hour": 12, "minute": 21}
